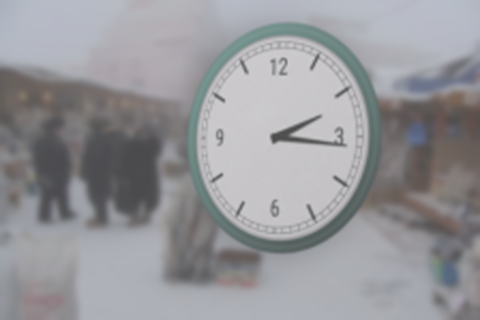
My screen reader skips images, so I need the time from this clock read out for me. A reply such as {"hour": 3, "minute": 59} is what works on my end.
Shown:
{"hour": 2, "minute": 16}
